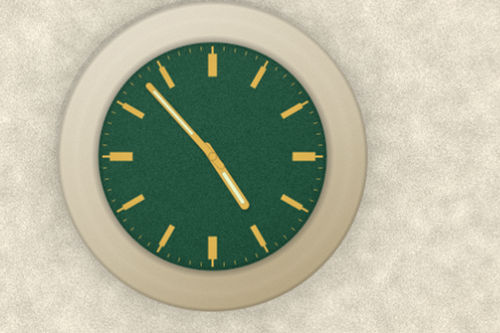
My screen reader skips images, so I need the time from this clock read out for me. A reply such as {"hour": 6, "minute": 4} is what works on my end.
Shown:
{"hour": 4, "minute": 53}
